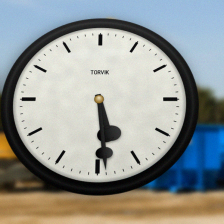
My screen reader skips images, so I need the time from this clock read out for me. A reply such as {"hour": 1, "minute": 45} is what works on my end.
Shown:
{"hour": 5, "minute": 29}
